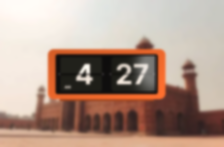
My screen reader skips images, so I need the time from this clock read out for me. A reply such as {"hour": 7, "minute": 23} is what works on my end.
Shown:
{"hour": 4, "minute": 27}
